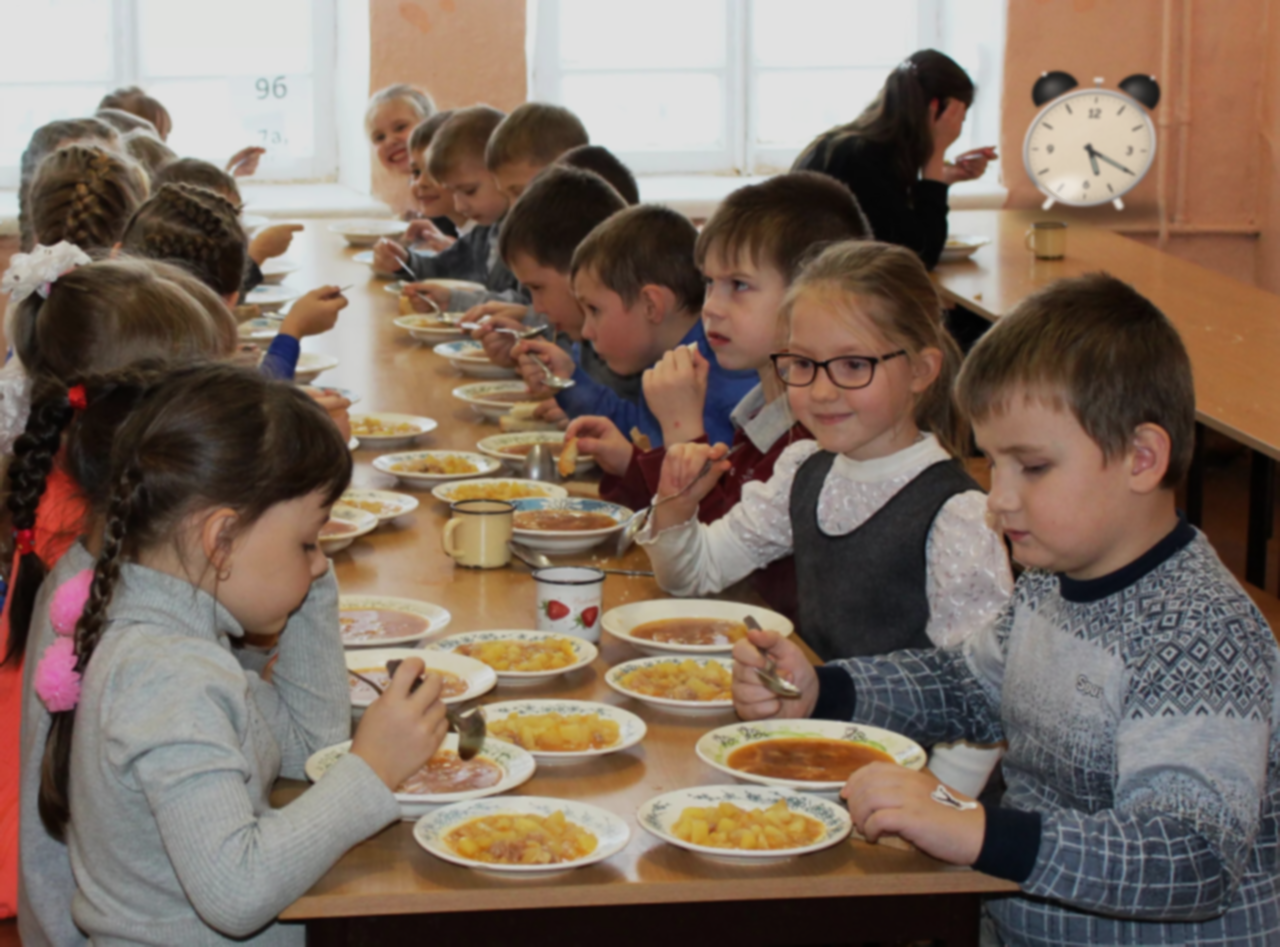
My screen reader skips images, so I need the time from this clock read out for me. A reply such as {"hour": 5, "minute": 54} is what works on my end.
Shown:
{"hour": 5, "minute": 20}
